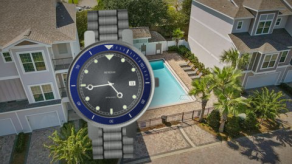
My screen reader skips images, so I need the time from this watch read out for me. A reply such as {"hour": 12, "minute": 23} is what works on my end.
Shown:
{"hour": 4, "minute": 44}
